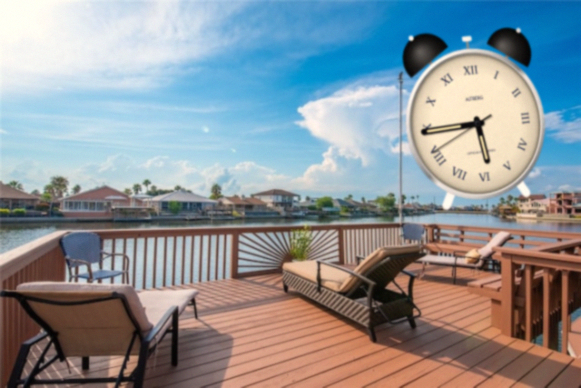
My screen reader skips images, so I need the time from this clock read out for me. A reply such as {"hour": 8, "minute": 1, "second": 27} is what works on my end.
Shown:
{"hour": 5, "minute": 44, "second": 41}
